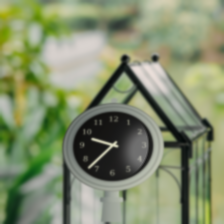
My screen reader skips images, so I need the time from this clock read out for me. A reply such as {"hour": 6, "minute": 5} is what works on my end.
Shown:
{"hour": 9, "minute": 37}
